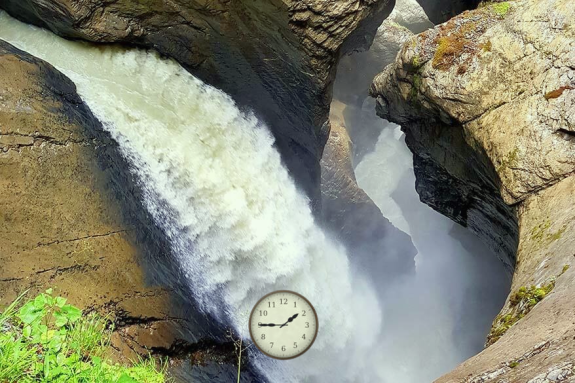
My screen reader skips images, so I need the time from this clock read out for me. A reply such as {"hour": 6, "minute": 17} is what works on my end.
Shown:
{"hour": 1, "minute": 45}
